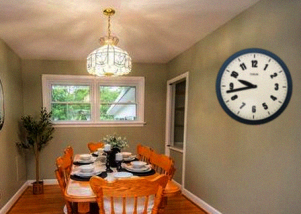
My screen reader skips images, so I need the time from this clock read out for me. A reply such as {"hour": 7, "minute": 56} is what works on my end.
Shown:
{"hour": 9, "minute": 43}
